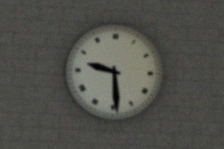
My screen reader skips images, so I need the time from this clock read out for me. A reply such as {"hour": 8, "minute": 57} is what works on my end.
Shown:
{"hour": 9, "minute": 29}
